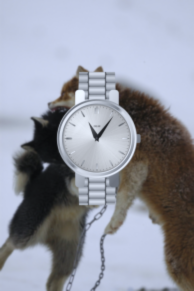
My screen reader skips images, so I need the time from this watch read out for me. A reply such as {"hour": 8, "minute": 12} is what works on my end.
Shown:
{"hour": 11, "minute": 6}
